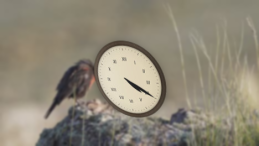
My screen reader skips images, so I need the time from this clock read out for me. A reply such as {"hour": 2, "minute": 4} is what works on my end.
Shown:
{"hour": 4, "minute": 20}
